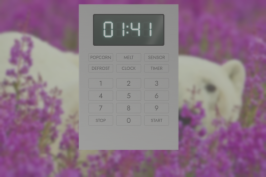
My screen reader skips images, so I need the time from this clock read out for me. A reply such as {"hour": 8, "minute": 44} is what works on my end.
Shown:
{"hour": 1, "minute": 41}
